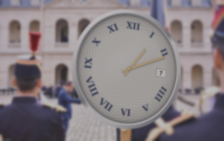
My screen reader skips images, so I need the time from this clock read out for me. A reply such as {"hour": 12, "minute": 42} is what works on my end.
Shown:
{"hour": 1, "minute": 11}
